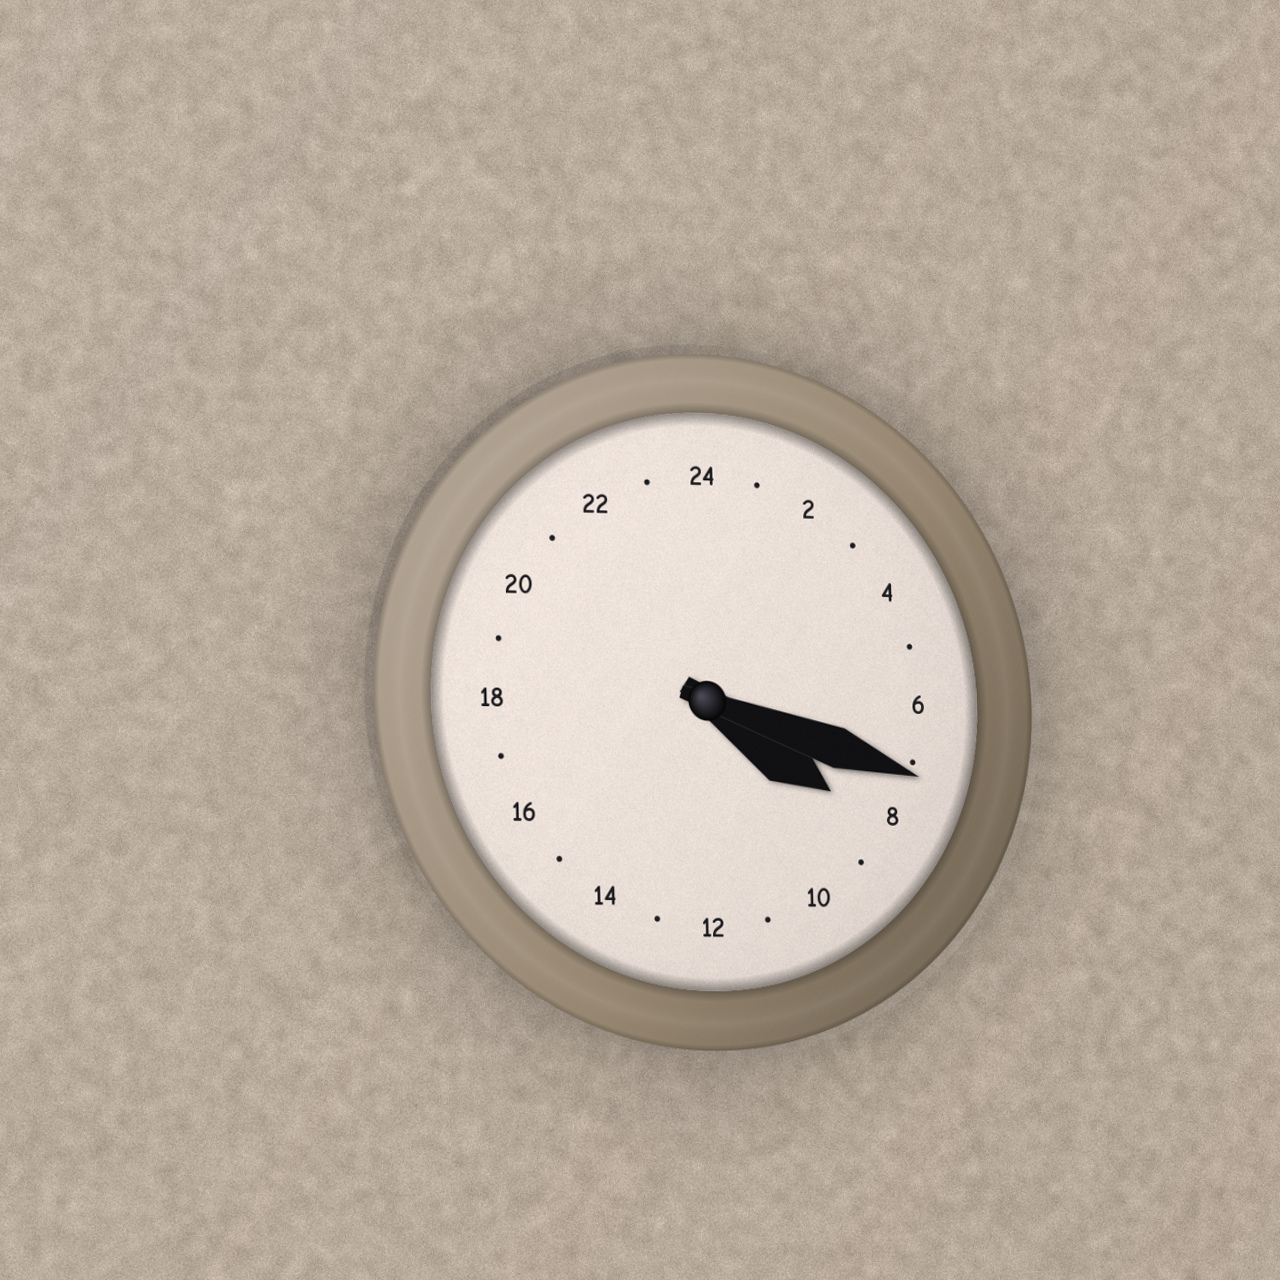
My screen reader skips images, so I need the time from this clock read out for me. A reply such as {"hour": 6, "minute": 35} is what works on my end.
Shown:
{"hour": 8, "minute": 18}
